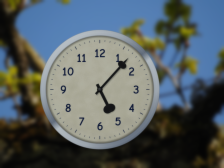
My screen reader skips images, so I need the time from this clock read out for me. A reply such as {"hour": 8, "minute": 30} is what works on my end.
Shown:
{"hour": 5, "minute": 7}
